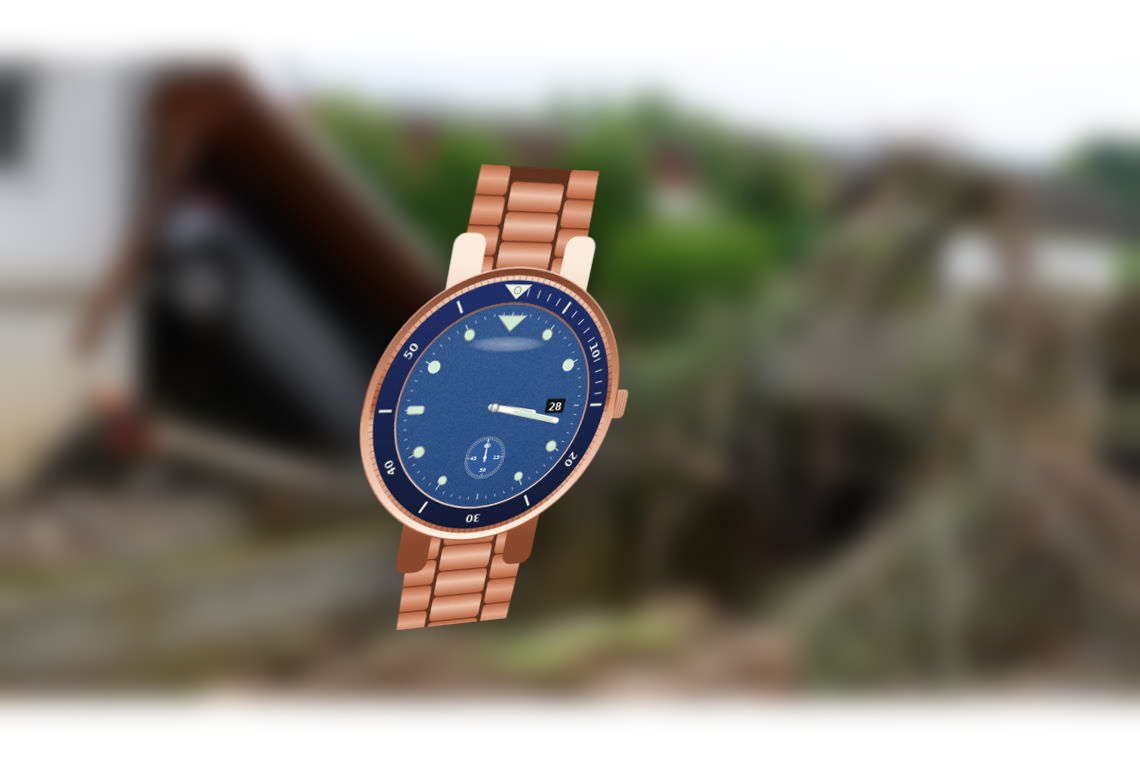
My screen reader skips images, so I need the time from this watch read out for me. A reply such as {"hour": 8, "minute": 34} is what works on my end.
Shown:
{"hour": 3, "minute": 17}
